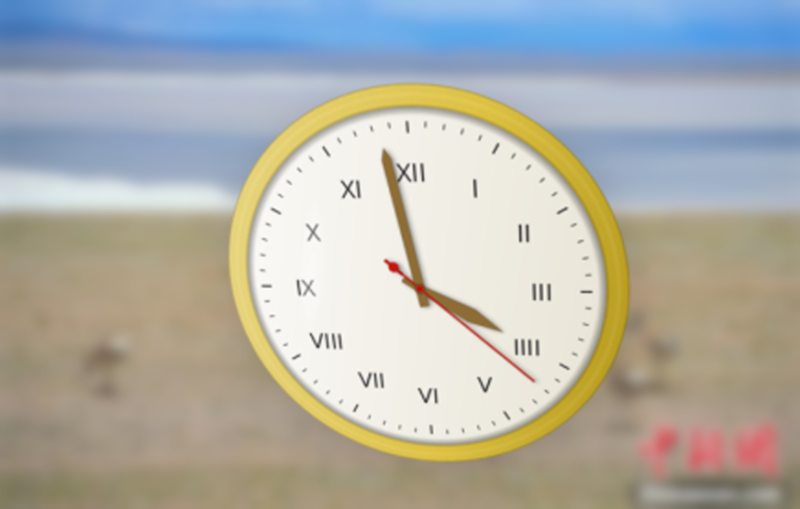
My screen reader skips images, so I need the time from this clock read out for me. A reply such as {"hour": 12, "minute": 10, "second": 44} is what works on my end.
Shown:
{"hour": 3, "minute": 58, "second": 22}
